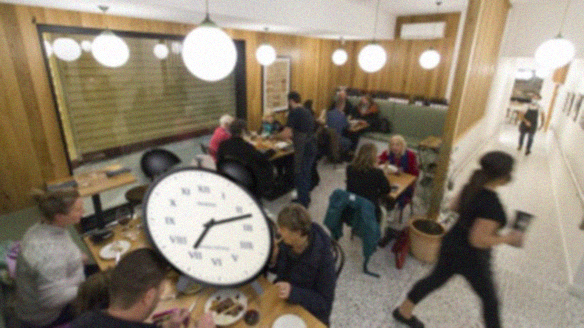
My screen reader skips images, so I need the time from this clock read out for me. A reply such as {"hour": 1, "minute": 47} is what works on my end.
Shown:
{"hour": 7, "minute": 12}
